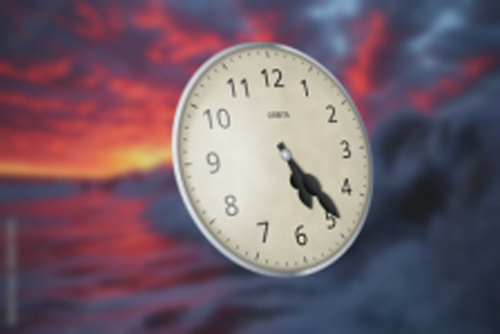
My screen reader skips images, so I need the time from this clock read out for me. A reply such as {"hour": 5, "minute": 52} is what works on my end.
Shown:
{"hour": 5, "minute": 24}
